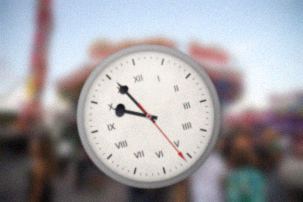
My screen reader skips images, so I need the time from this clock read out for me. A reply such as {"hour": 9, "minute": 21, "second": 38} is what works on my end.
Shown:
{"hour": 9, "minute": 55, "second": 26}
